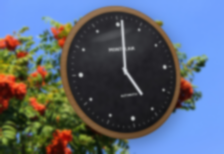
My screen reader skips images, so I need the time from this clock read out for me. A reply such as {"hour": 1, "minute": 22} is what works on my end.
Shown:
{"hour": 5, "minute": 1}
